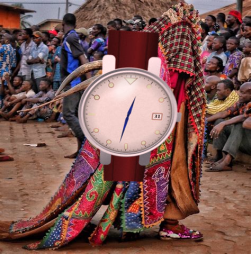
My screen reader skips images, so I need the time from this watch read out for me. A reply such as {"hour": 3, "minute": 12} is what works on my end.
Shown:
{"hour": 12, "minute": 32}
